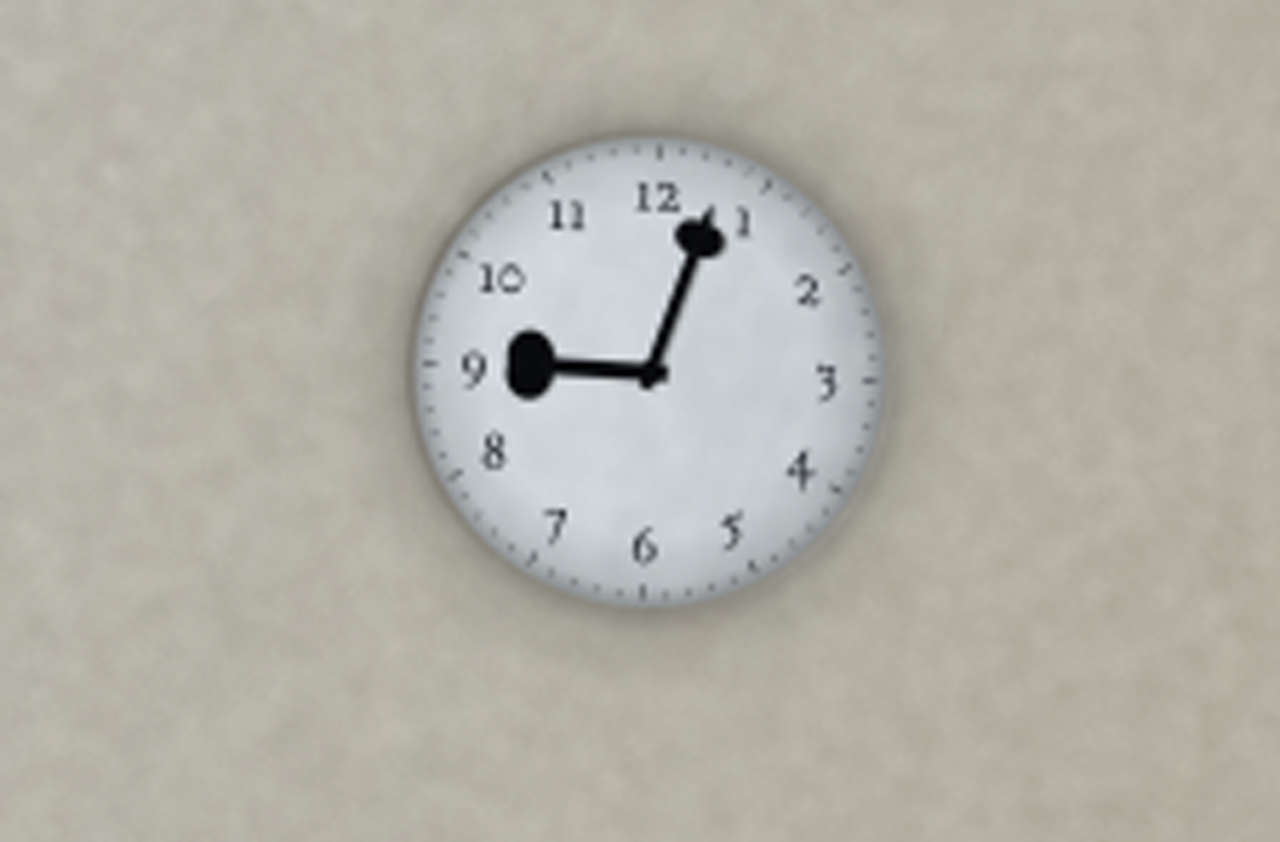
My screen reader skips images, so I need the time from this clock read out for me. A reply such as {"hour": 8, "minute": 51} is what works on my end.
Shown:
{"hour": 9, "minute": 3}
